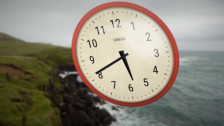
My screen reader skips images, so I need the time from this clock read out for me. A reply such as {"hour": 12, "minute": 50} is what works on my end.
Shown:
{"hour": 5, "minute": 41}
